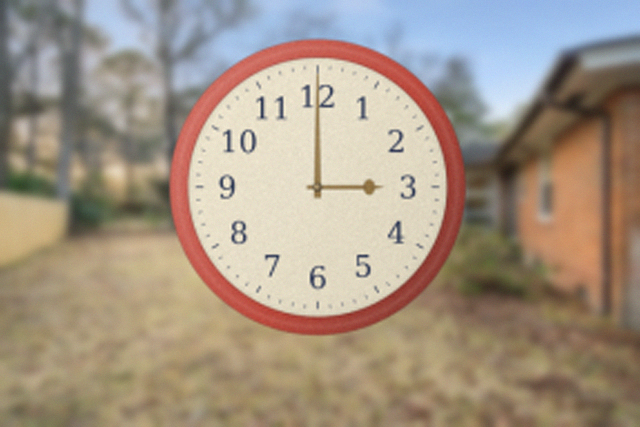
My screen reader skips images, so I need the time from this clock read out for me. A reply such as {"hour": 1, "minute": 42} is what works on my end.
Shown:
{"hour": 3, "minute": 0}
